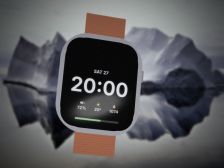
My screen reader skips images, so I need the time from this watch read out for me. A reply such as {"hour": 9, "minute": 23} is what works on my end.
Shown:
{"hour": 20, "minute": 0}
